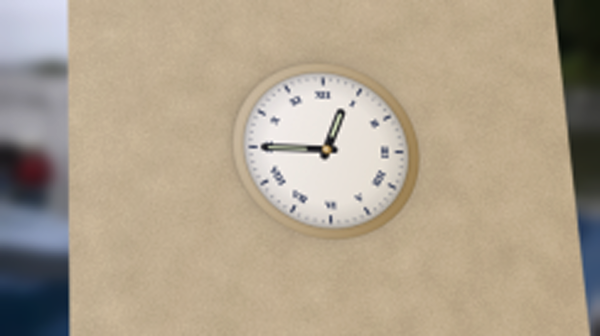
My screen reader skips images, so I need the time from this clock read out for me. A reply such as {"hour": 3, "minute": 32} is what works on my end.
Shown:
{"hour": 12, "minute": 45}
